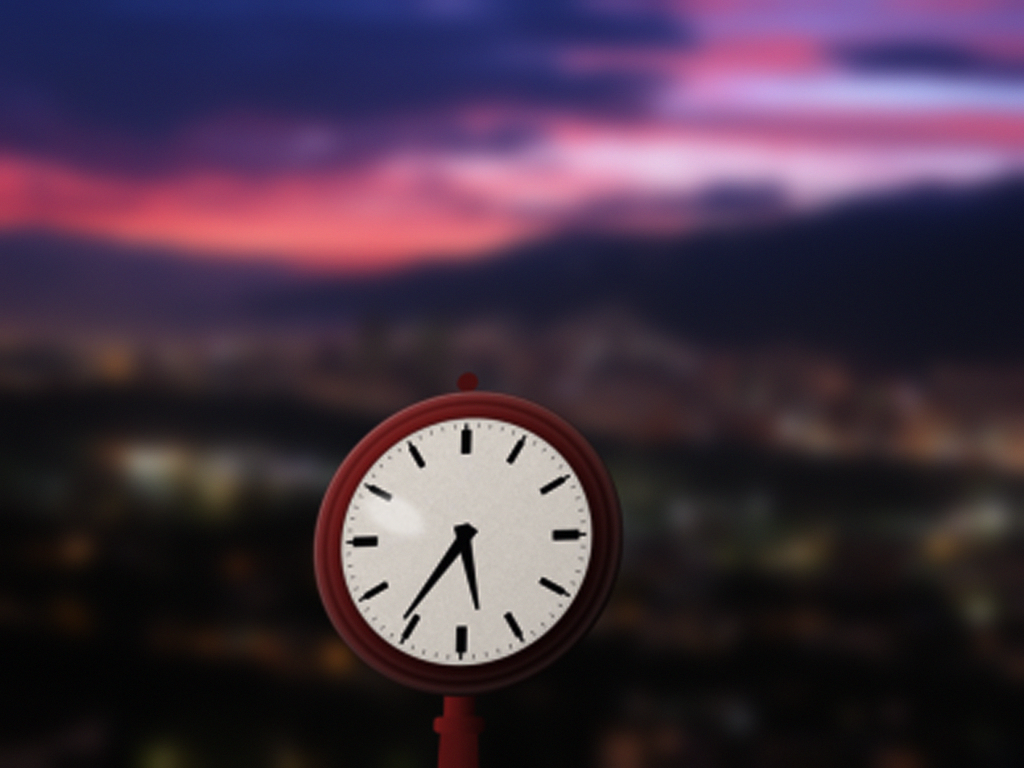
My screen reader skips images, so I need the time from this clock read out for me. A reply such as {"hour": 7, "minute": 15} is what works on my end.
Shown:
{"hour": 5, "minute": 36}
